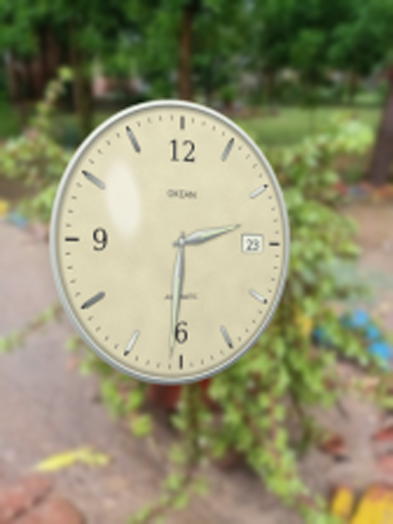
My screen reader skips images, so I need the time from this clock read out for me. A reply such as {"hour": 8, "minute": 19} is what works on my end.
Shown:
{"hour": 2, "minute": 31}
